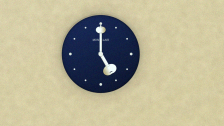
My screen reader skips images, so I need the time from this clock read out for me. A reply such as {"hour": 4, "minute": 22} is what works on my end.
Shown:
{"hour": 5, "minute": 0}
